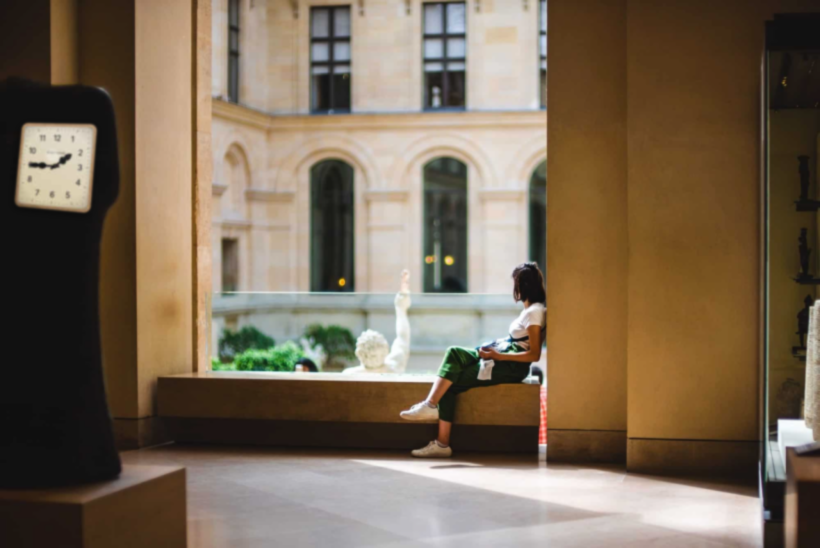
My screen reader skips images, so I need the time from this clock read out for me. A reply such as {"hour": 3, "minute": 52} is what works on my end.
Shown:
{"hour": 1, "minute": 45}
